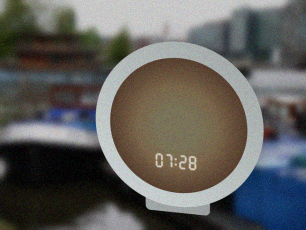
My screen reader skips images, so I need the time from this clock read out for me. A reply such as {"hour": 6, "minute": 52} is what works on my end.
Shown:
{"hour": 7, "minute": 28}
